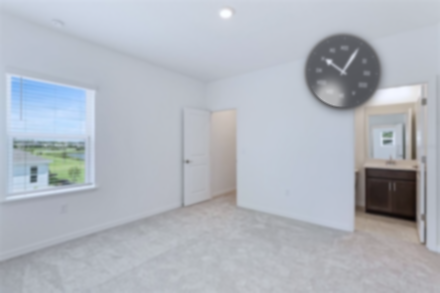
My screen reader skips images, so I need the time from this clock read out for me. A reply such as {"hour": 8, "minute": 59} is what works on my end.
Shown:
{"hour": 10, "minute": 5}
